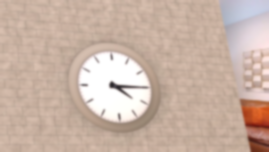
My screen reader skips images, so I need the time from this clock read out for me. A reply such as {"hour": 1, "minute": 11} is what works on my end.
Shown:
{"hour": 4, "minute": 15}
